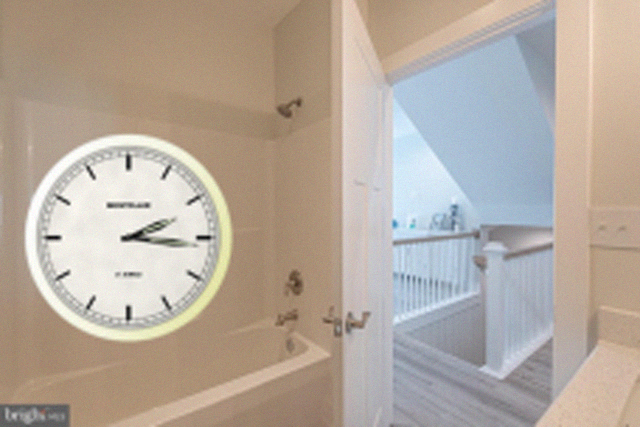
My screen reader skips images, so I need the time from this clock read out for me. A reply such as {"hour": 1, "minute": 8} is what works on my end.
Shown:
{"hour": 2, "minute": 16}
